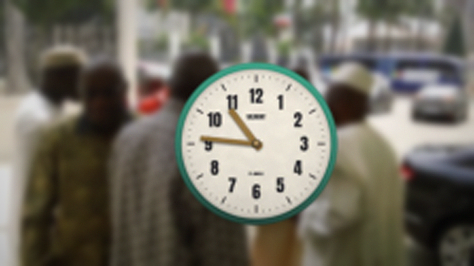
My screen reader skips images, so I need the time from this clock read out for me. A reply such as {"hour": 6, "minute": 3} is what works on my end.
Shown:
{"hour": 10, "minute": 46}
